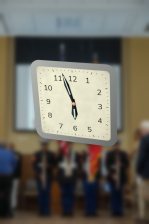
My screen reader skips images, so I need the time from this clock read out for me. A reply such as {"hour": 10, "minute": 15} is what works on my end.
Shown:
{"hour": 5, "minute": 57}
